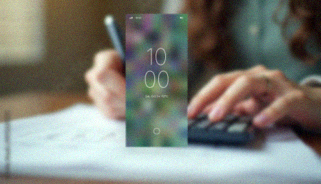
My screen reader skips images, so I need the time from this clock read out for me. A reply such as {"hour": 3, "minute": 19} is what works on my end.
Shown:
{"hour": 10, "minute": 0}
